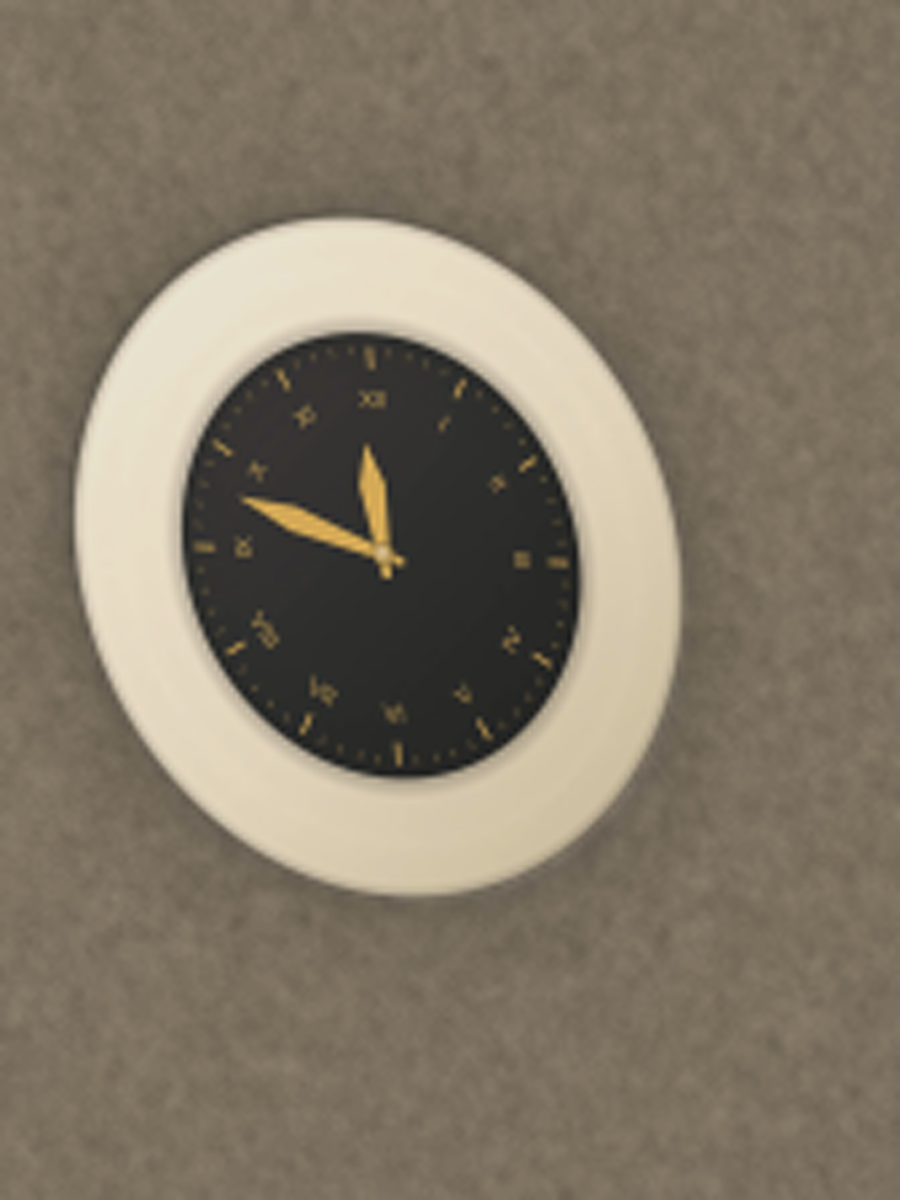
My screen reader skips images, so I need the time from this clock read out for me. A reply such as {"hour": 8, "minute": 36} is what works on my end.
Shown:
{"hour": 11, "minute": 48}
